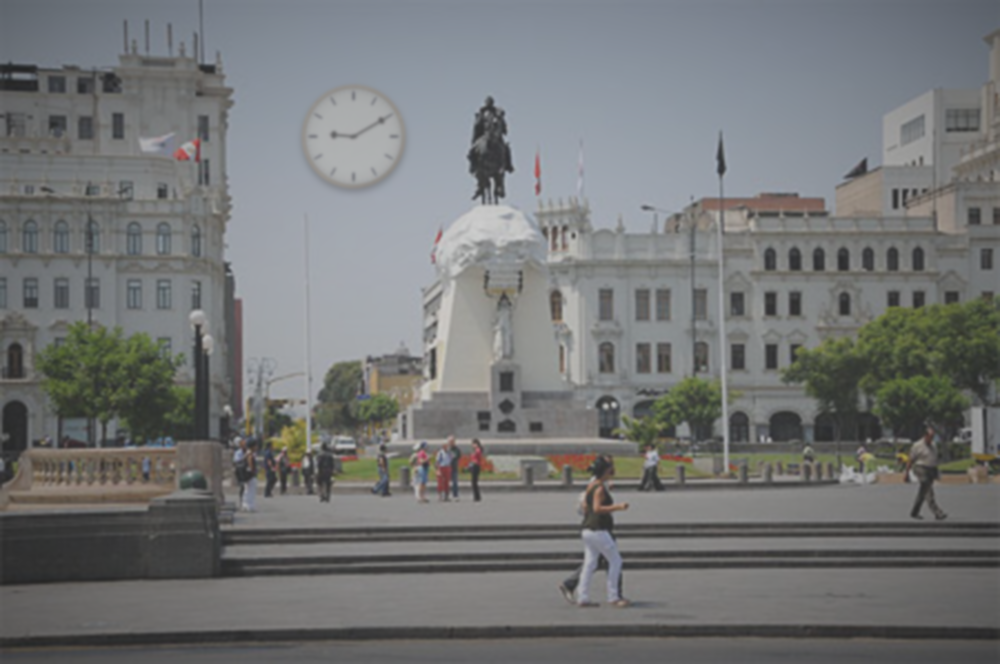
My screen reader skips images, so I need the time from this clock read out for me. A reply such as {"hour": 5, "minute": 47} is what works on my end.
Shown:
{"hour": 9, "minute": 10}
